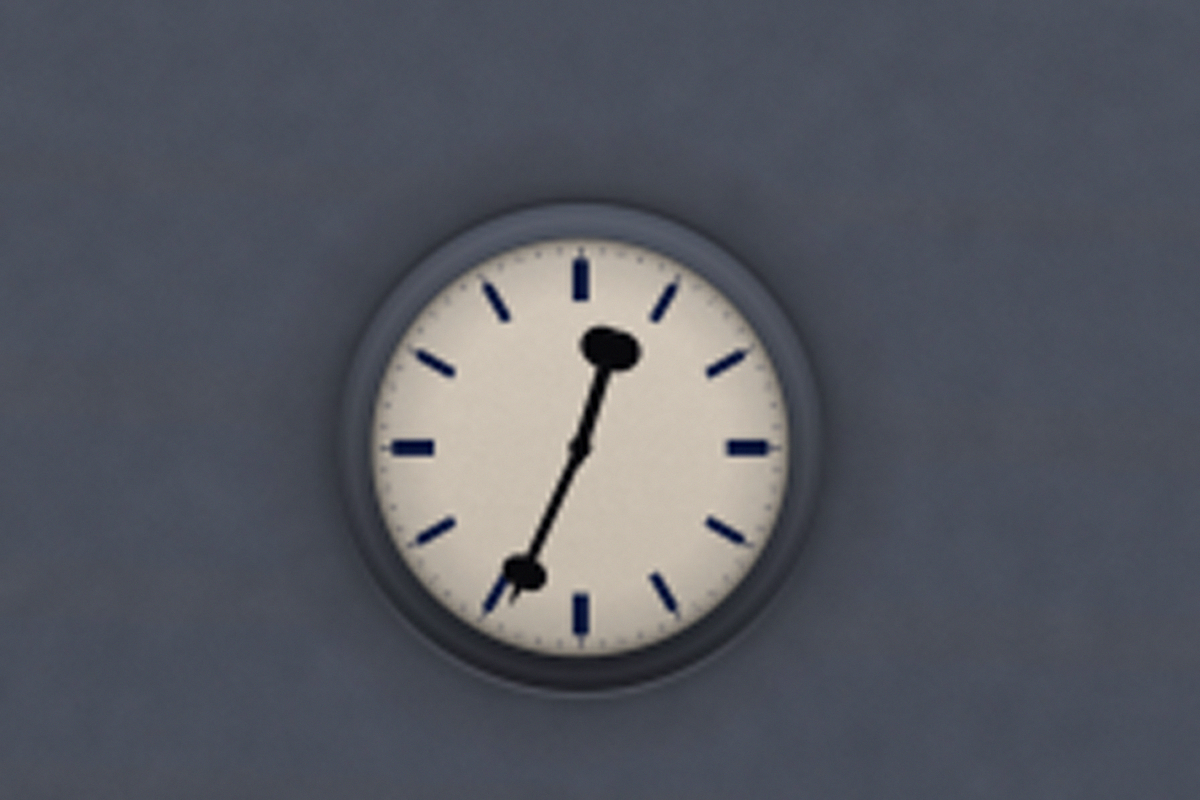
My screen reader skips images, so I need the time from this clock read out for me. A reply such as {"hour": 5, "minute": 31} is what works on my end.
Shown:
{"hour": 12, "minute": 34}
